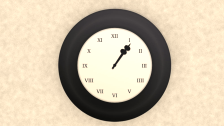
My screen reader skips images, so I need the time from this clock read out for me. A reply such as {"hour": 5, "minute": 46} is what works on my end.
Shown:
{"hour": 1, "minute": 6}
